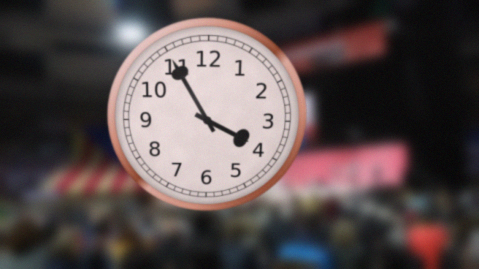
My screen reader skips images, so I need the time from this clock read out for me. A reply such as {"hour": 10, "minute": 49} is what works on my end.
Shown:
{"hour": 3, "minute": 55}
